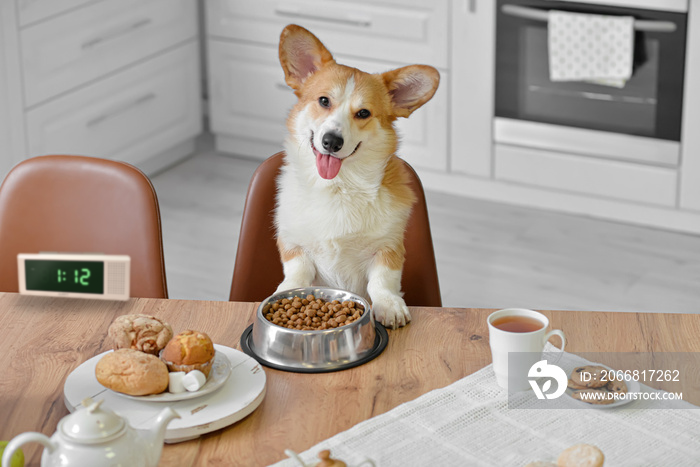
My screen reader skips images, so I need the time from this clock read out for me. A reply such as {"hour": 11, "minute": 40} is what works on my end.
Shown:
{"hour": 1, "minute": 12}
